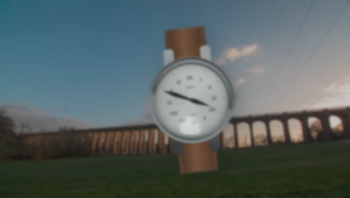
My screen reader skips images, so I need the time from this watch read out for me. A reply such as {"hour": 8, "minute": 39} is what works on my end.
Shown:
{"hour": 3, "minute": 49}
